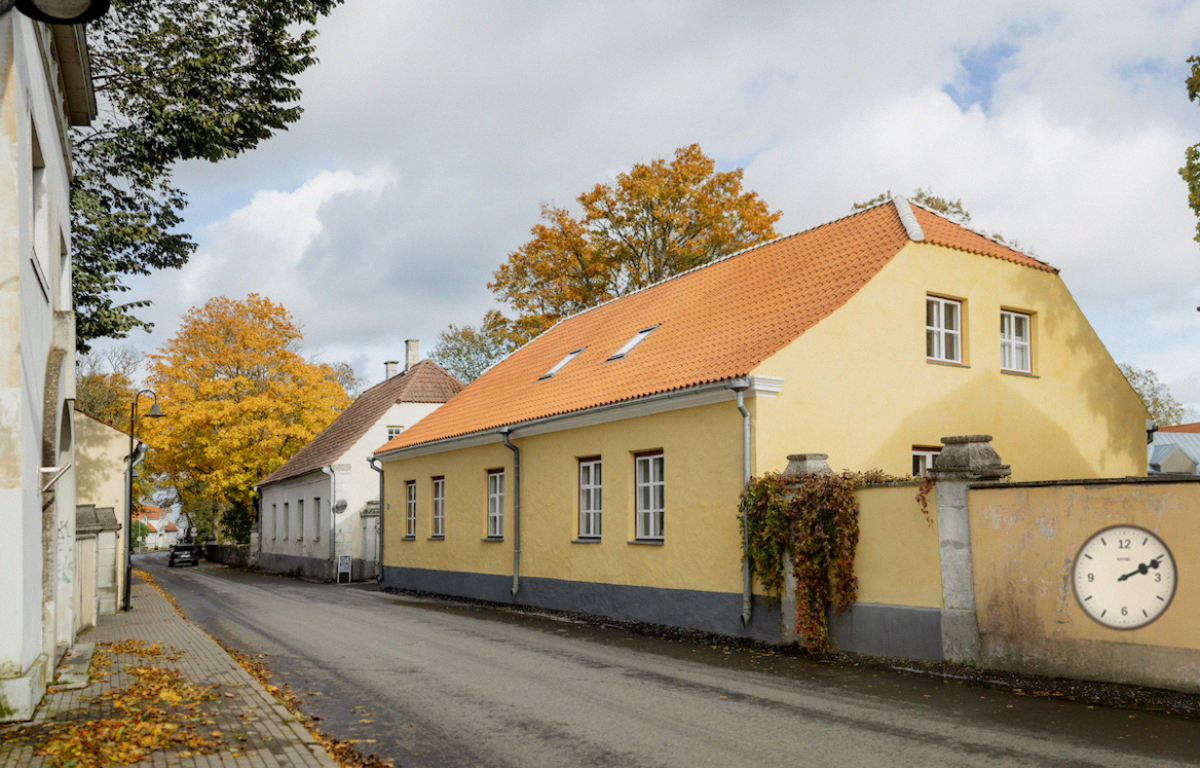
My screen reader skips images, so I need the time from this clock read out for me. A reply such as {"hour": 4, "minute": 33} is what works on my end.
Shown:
{"hour": 2, "minute": 11}
